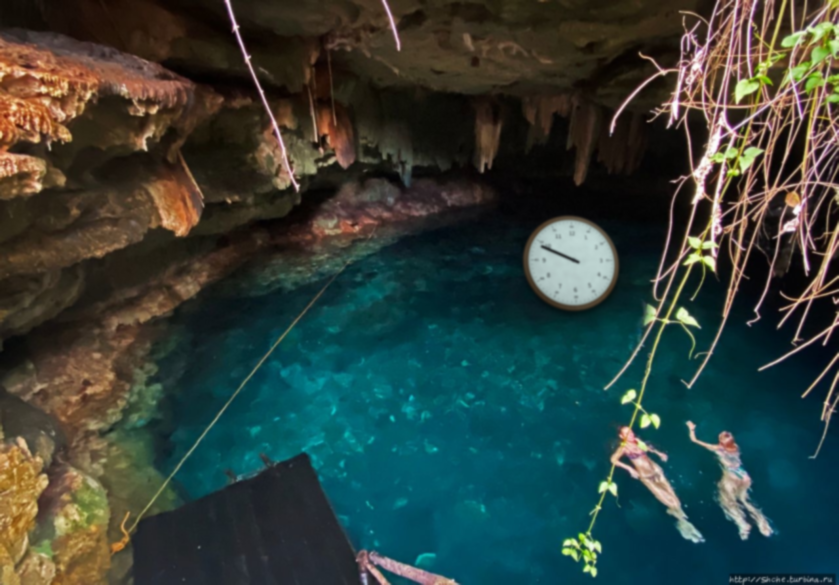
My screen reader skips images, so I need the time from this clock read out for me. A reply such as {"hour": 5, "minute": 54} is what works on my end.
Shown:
{"hour": 9, "minute": 49}
